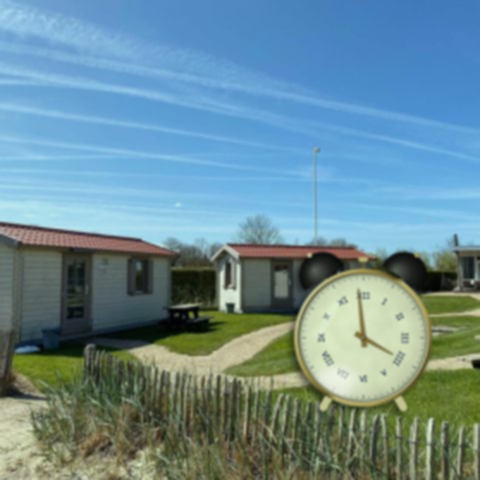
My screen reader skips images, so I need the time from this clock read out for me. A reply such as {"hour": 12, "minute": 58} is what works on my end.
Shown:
{"hour": 3, "minute": 59}
